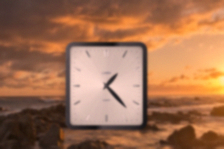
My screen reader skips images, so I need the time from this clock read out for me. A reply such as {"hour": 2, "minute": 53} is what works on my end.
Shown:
{"hour": 1, "minute": 23}
